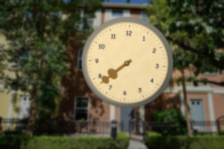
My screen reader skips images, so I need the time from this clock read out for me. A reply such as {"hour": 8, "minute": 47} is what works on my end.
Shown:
{"hour": 7, "minute": 38}
